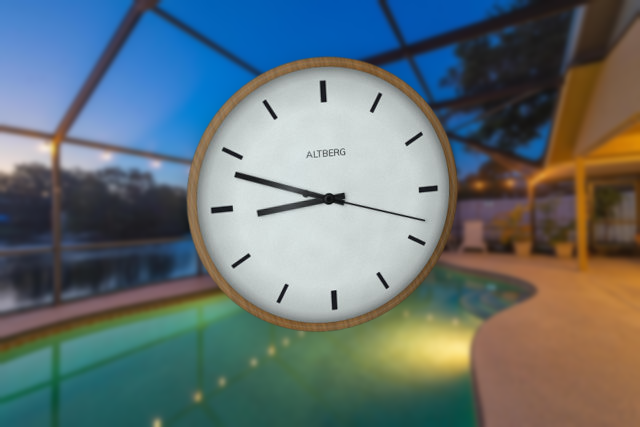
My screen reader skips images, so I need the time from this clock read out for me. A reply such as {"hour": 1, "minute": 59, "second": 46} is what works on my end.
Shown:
{"hour": 8, "minute": 48, "second": 18}
